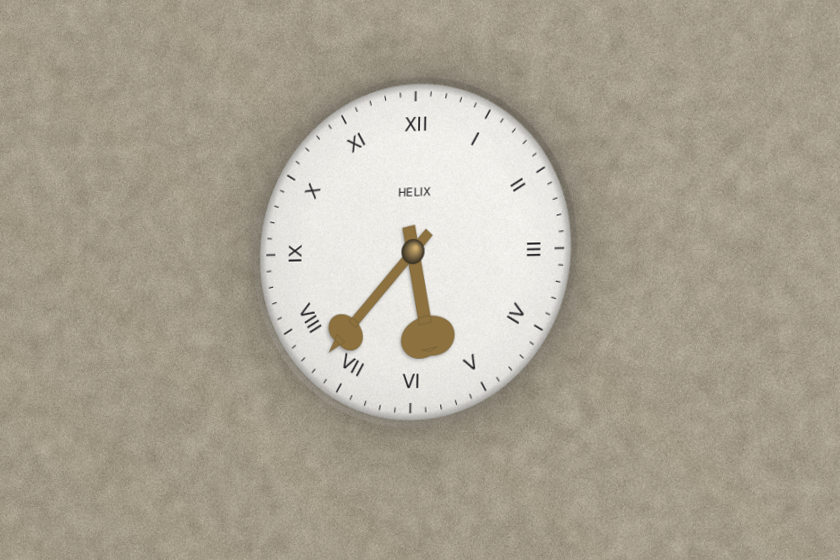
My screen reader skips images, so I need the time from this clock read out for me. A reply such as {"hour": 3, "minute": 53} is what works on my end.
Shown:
{"hour": 5, "minute": 37}
